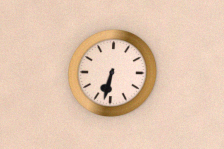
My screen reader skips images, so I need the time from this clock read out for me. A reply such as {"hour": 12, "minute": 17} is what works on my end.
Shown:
{"hour": 6, "minute": 32}
